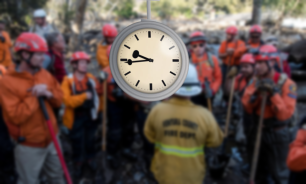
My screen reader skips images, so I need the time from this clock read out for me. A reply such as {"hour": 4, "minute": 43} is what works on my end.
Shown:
{"hour": 9, "minute": 44}
